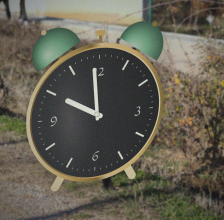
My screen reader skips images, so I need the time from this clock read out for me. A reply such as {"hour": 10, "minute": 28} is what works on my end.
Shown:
{"hour": 9, "minute": 59}
